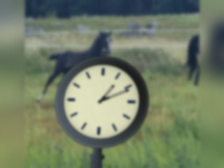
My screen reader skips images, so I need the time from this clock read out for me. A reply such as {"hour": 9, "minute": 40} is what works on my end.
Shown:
{"hour": 1, "minute": 11}
